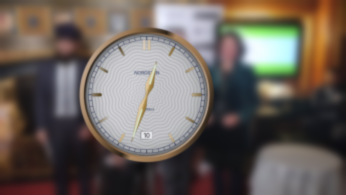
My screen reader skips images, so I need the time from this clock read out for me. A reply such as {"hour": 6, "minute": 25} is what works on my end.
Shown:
{"hour": 12, "minute": 33}
